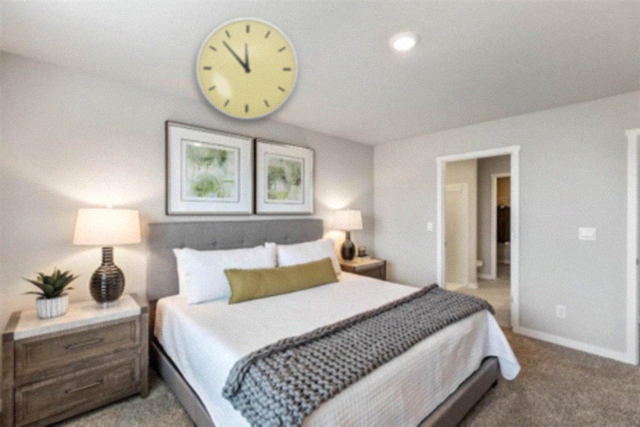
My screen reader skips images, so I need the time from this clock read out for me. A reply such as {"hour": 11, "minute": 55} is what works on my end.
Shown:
{"hour": 11, "minute": 53}
